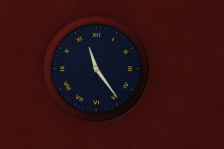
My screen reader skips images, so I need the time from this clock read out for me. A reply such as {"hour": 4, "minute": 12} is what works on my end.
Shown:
{"hour": 11, "minute": 24}
